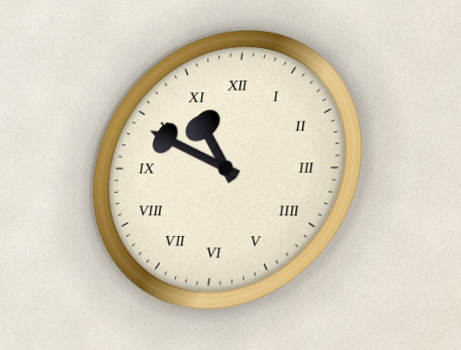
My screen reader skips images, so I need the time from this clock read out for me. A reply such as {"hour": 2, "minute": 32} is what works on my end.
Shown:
{"hour": 10, "minute": 49}
